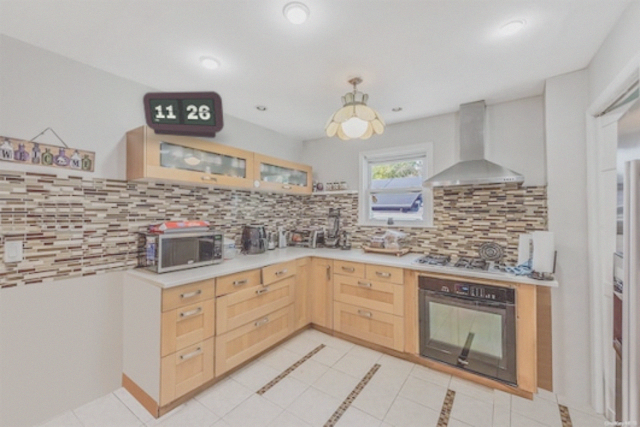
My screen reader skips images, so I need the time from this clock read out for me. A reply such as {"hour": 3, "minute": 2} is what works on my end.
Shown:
{"hour": 11, "minute": 26}
